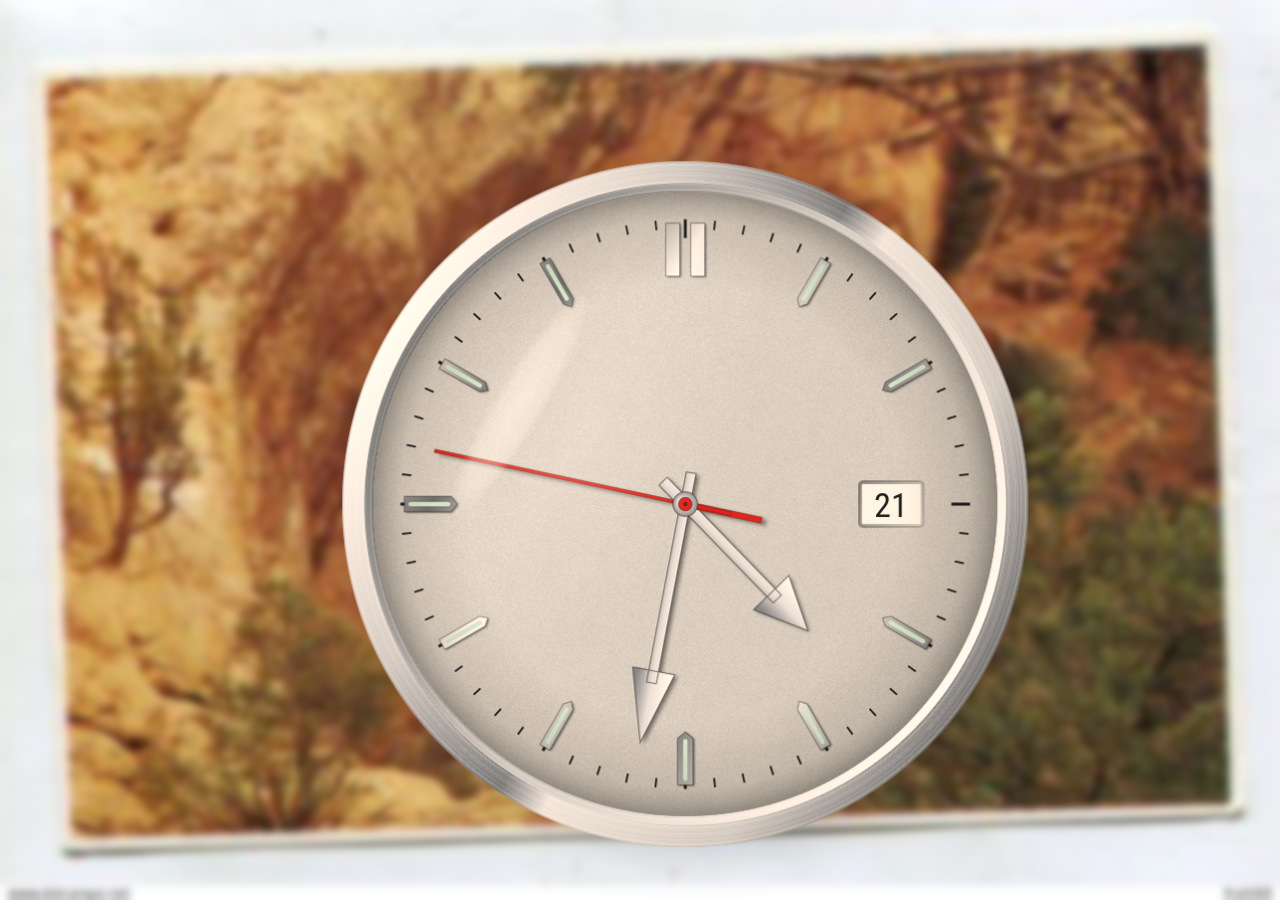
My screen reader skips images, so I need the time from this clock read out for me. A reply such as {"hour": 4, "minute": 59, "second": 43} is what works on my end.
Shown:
{"hour": 4, "minute": 31, "second": 47}
